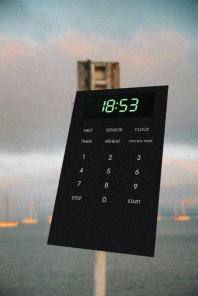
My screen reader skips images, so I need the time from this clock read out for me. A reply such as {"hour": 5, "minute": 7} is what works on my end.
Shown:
{"hour": 18, "minute": 53}
